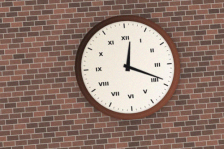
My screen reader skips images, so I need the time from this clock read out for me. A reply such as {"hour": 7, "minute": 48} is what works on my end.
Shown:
{"hour": 12, "minute": 19}
